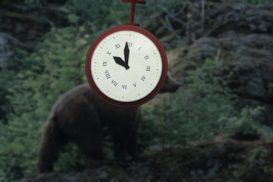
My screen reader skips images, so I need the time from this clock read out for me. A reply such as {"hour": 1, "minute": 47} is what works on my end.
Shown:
{"hour": 9, "minute": 59}
